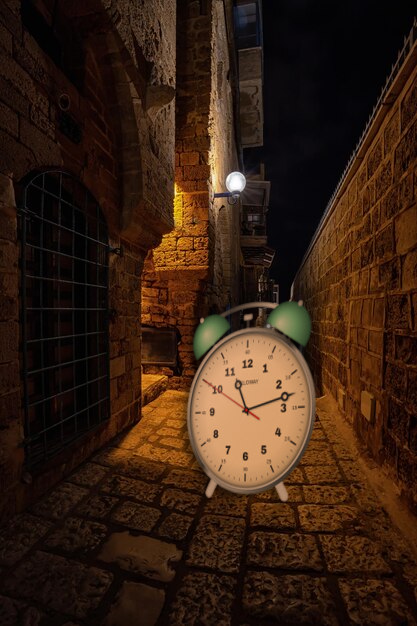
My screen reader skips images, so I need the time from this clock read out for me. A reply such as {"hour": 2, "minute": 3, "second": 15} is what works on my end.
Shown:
{"hour": 11, "minute": 12, "second": 50}
